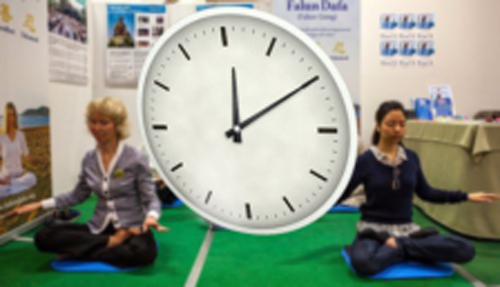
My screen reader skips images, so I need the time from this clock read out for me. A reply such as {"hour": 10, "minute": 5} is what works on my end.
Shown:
{"hour": 12, "minute": 10}
